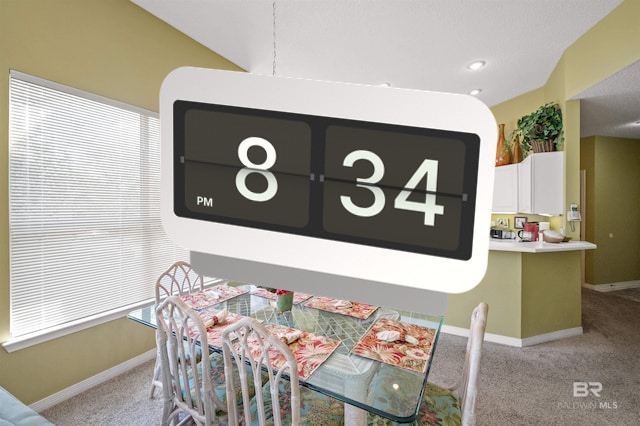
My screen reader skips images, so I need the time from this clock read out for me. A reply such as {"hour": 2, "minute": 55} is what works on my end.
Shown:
{"hour": 8, "minute": 34}
